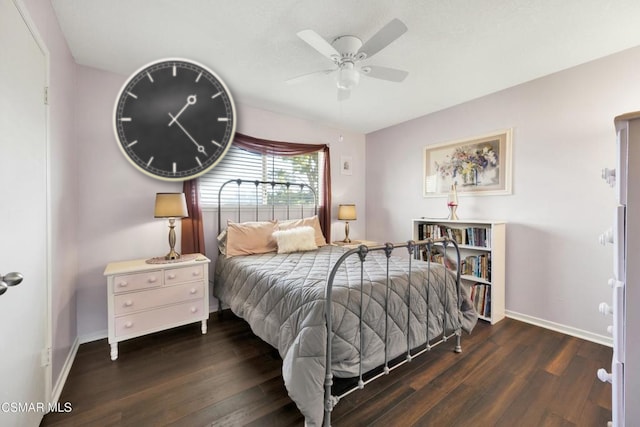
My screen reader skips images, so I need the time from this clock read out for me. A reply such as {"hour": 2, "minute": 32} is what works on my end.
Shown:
{"hour": 1, "minute": 23}
